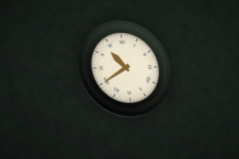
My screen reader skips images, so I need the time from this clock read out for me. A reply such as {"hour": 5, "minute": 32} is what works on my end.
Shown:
{"hour": 10, "minute": 40}
